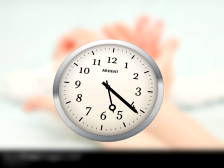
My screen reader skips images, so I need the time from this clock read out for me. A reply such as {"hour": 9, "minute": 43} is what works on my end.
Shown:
{"hour": 5, "minute": 21}
